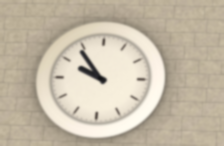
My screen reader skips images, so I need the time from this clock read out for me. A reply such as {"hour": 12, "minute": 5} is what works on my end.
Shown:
{"hour": 9, "minute": 54}
